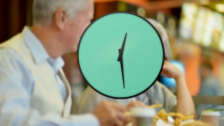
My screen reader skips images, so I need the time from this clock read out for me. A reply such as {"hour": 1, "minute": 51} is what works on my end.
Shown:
{"hour": 12, "minute": 29}
